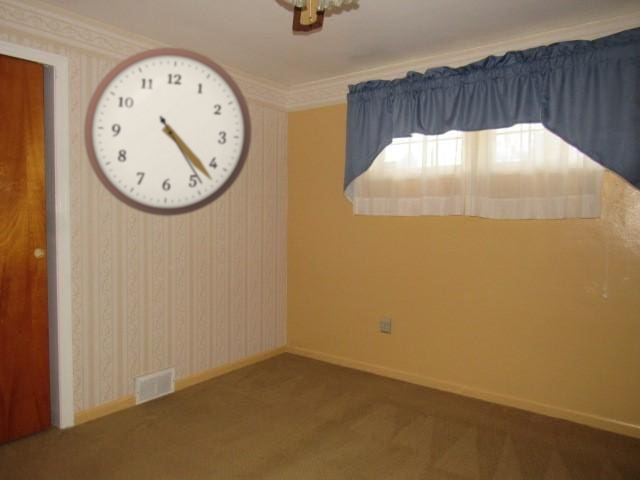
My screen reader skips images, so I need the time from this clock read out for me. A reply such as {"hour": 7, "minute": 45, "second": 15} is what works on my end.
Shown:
{"hour": 4, "minute": 22, "second": 24}
